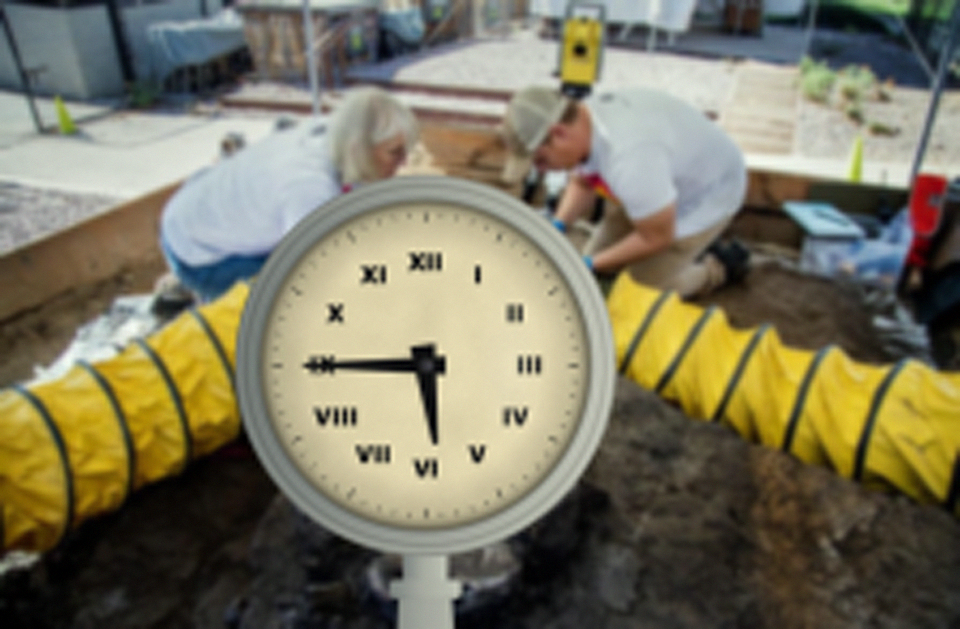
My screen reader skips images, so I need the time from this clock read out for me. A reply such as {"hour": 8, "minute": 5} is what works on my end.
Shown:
{"hour": 5, "minute": 45}
